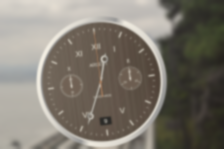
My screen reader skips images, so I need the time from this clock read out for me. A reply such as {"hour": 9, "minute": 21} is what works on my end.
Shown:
{"hour": 12, "minute": 34}
